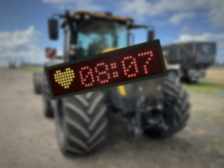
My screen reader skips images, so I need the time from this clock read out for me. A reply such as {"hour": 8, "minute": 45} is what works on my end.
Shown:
{"hour": 8, "minute": 7}
